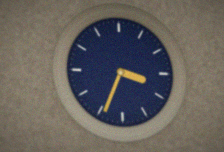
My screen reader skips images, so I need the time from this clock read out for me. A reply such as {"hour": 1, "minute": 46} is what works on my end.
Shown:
{"hour": 3, "minute": 34}
